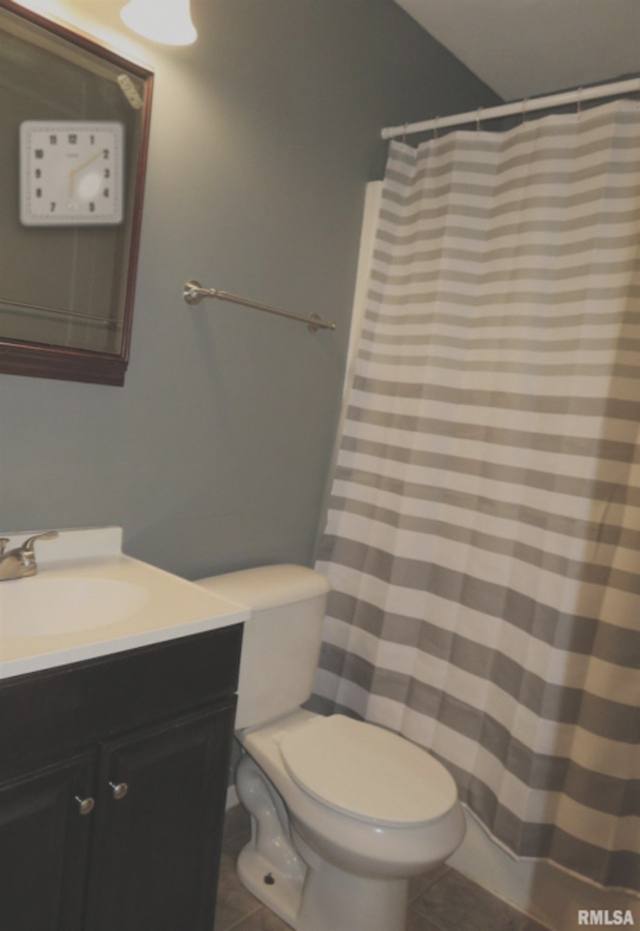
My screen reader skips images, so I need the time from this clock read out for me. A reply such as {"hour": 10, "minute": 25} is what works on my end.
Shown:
{"hour": 6, "minute": 9}
